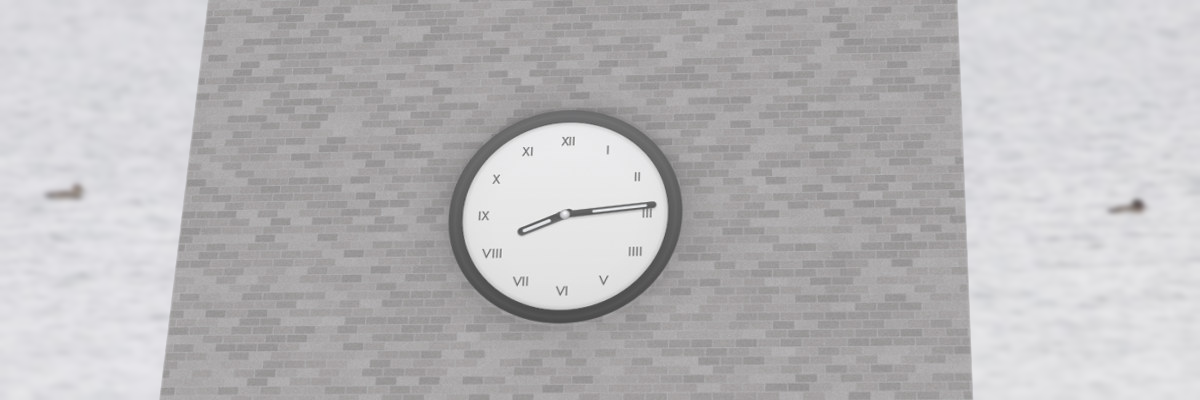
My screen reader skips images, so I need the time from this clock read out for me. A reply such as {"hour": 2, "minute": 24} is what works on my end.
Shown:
{"hour": 8, "minute": 14}
